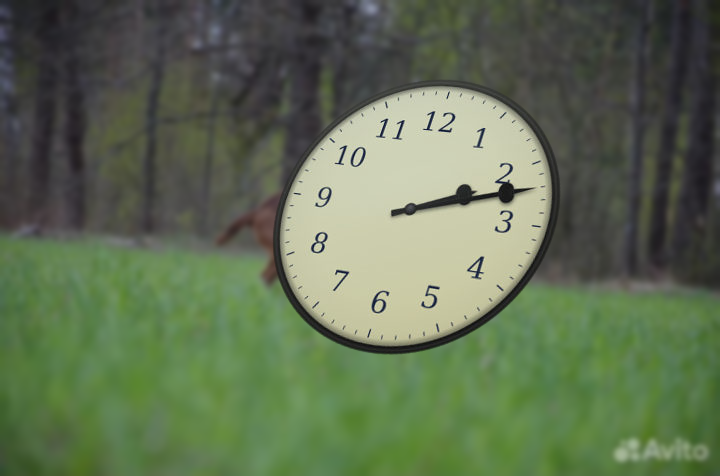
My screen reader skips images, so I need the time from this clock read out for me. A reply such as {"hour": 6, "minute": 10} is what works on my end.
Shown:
{"hour": 2, "minute": 12}
